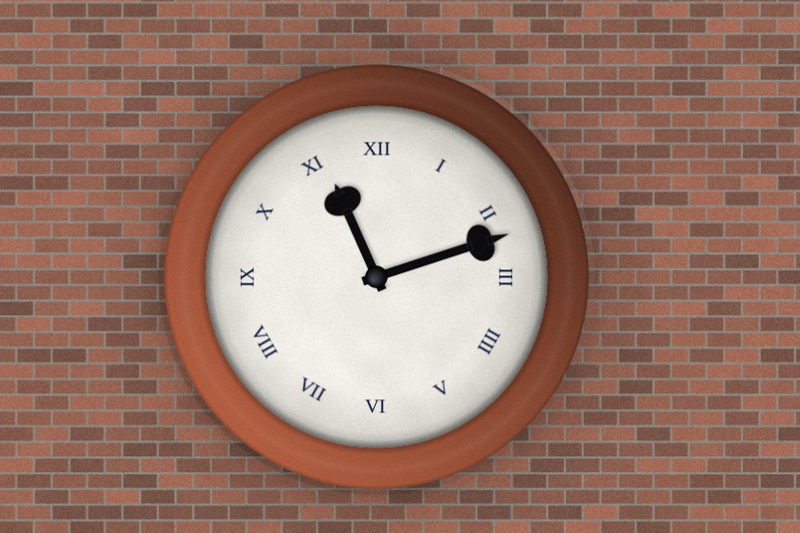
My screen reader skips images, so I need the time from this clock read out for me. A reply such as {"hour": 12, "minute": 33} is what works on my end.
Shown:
{"hour": 11, "minute": 12}
